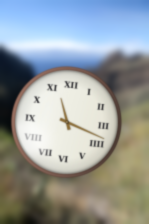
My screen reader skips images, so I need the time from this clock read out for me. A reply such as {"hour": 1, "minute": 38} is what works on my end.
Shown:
{"hour": 11, "minute": 18}
